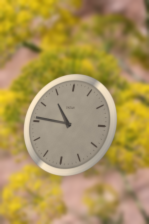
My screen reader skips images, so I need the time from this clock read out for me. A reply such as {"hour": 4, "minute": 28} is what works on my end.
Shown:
{"hour": 10, "minute": 46}
